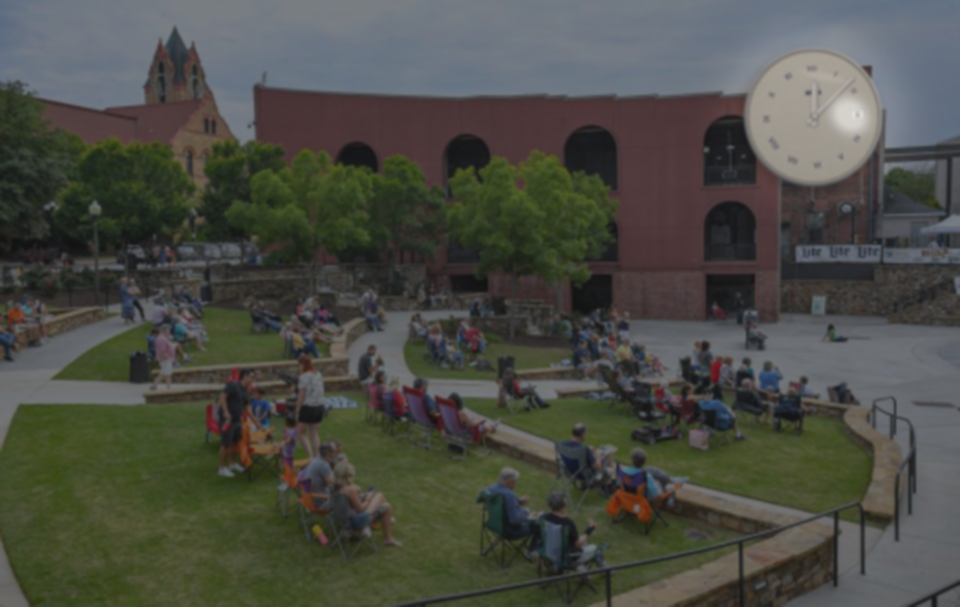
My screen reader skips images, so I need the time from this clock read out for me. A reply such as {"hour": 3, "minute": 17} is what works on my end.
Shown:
{"hour": 12, "minute": 8}
